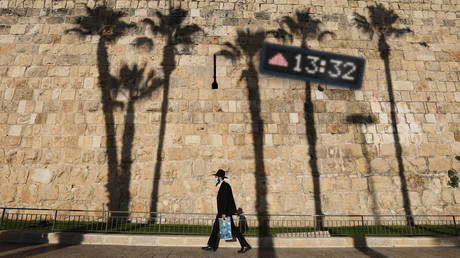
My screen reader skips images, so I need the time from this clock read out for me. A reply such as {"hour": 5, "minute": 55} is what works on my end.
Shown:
{"hour": 13, "minute": 32}
